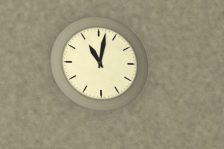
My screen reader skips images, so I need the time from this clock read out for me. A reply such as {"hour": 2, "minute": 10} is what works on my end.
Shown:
{"hour": 11, "minute": 2}
